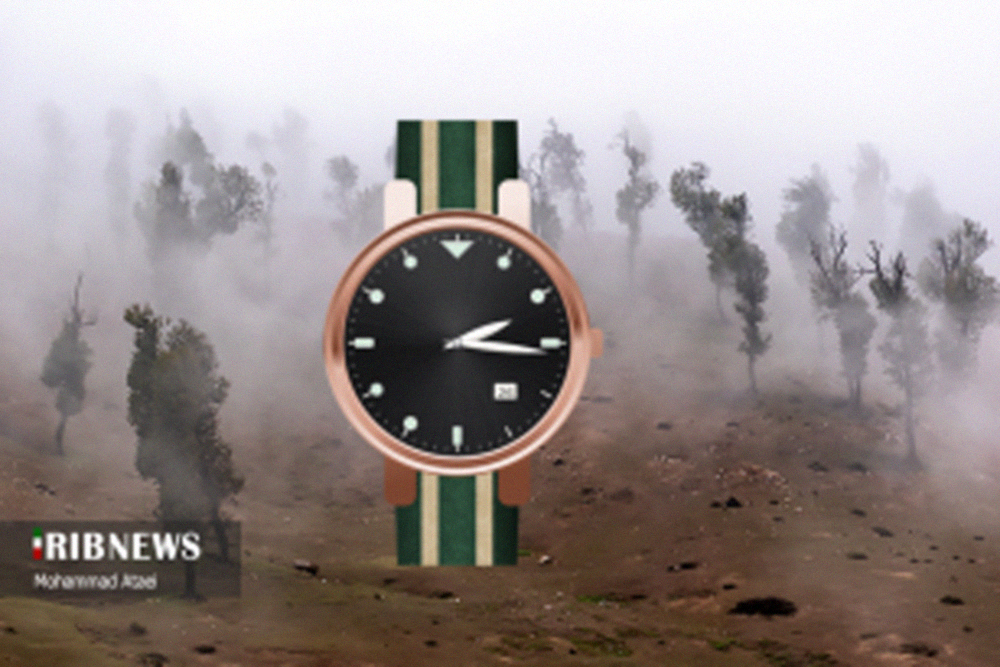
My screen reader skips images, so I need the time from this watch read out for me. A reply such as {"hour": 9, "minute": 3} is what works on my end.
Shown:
{"hour": 2, "minute": 16}
